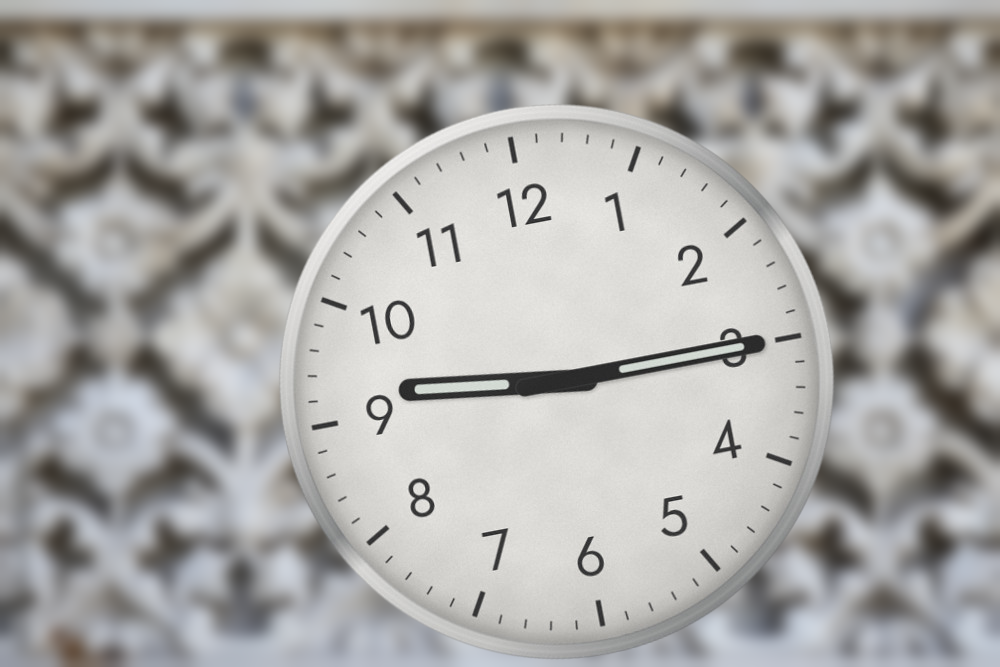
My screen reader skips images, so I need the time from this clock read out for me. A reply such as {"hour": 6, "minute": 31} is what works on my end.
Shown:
{"hour": 9, "minute": 15}
